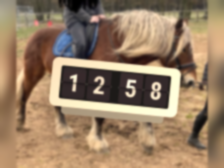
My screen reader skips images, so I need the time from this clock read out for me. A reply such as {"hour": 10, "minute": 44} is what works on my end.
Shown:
{"hour": 12, "minute": 58}
